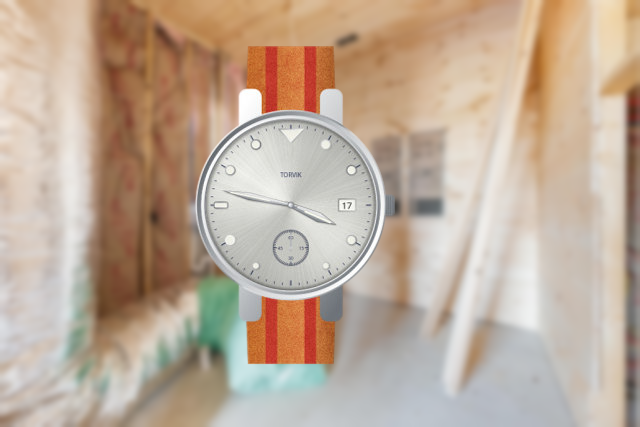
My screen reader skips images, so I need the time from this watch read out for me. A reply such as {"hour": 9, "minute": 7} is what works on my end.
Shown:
{"hour": 3, "minute": 47}
